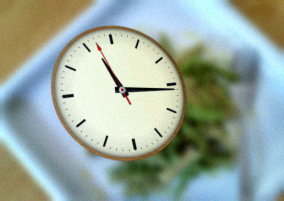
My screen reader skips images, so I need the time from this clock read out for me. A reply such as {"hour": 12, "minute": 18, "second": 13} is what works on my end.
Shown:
{"hour": 11, "minute": 15, "second": 57}
